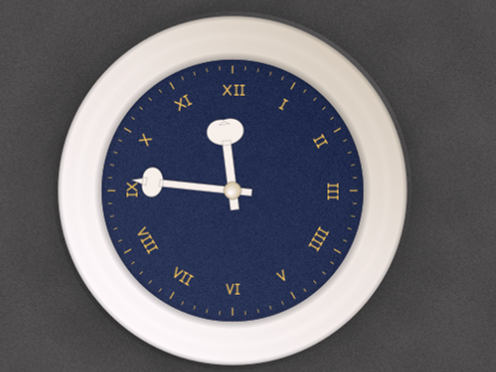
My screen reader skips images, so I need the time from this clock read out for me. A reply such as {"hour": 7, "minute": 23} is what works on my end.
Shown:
{"hour": 11, "minute": 46}
